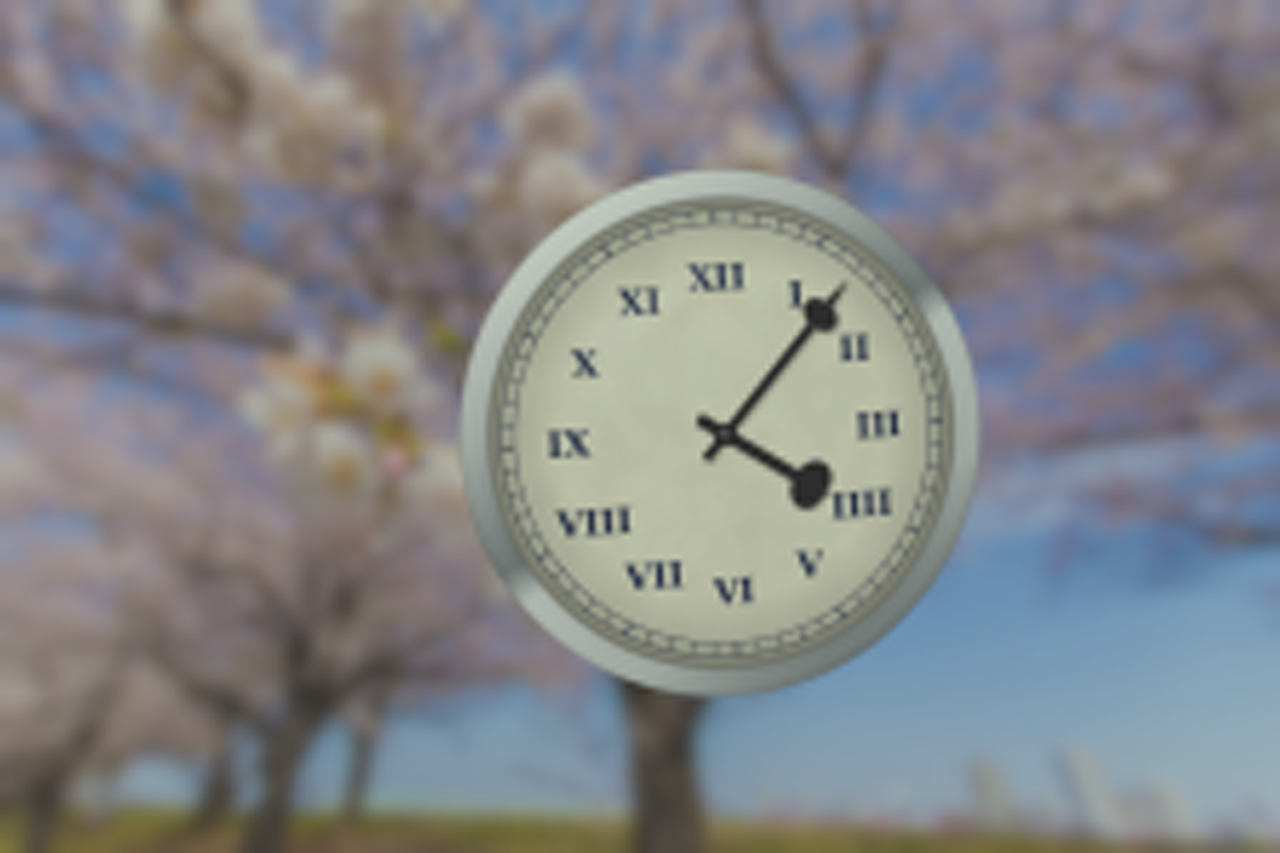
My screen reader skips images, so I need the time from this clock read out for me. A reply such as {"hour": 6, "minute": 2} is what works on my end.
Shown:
{"hour": 4, "minute": 7}
